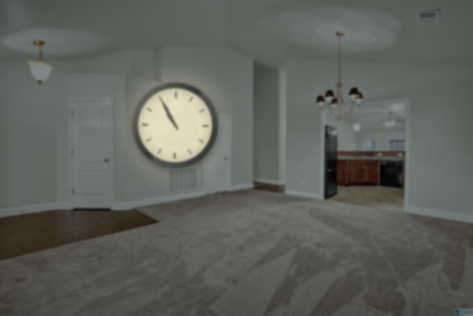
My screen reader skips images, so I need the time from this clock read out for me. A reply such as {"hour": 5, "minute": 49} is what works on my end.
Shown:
{"hour": 10, "minute": 55}
